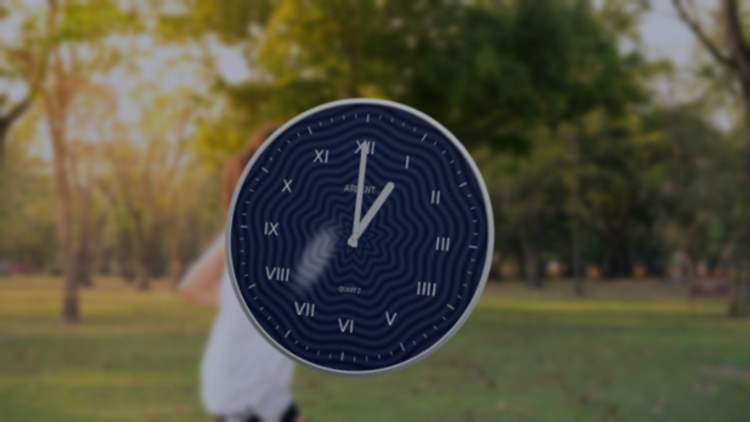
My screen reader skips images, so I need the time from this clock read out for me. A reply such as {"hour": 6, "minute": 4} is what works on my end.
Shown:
{"hour": 1, "minute": 0}
